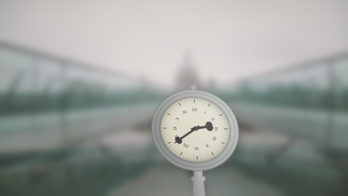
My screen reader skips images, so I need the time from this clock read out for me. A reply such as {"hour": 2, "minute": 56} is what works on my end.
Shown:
{"hour": 2, "minute": 39}
